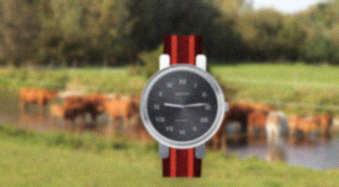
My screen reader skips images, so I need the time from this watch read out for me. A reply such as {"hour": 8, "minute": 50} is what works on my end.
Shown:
{"hour": 9, "minute": 14}
